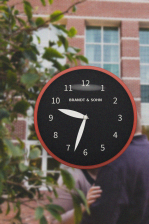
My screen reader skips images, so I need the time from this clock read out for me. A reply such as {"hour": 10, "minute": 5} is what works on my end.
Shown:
{"hour": 9, "minute": 33}
